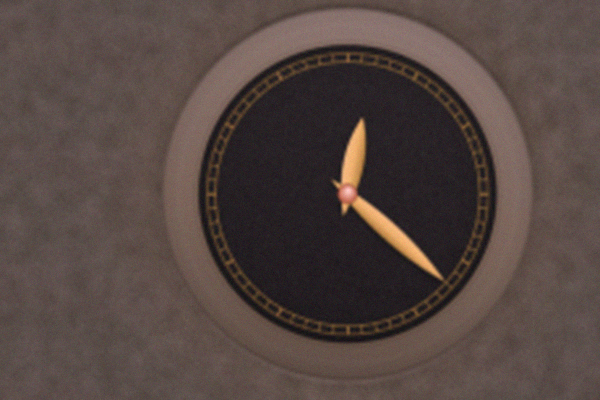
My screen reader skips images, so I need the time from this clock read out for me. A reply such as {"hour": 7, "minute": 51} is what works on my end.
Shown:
{"hour": 12, "minute": 22}
